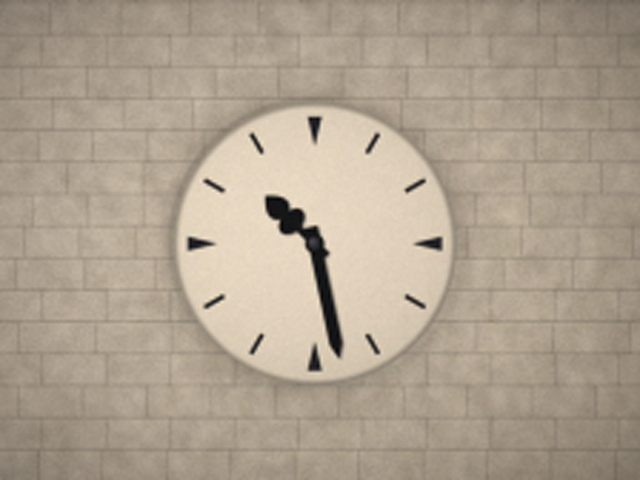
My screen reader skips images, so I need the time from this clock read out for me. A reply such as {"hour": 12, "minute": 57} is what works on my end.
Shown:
{"hour": 10, "minute": 28}
